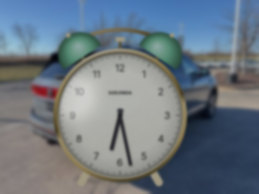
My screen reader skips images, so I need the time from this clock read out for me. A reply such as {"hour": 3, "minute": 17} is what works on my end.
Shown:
{"hour": 6, "minute": 28}
